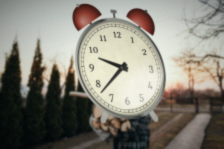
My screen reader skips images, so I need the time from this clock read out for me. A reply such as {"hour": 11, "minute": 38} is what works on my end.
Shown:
{"hour": 9, "minute": 38}
